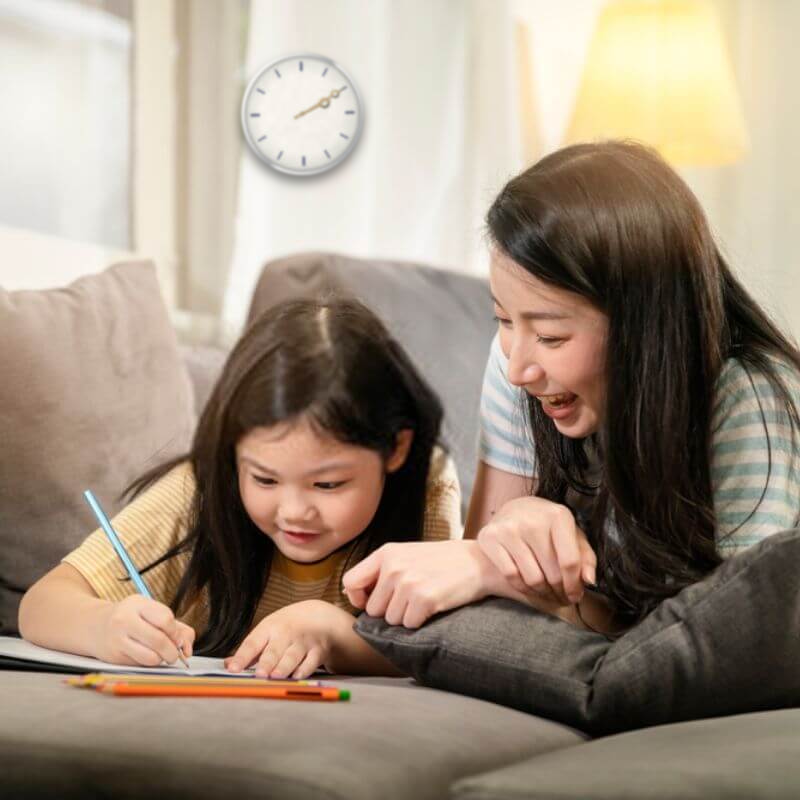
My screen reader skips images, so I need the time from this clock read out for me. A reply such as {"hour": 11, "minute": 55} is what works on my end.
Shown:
{"hour": 2, "minute": 10}
